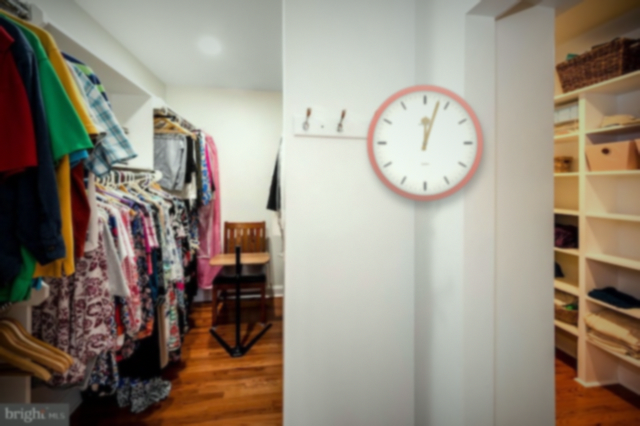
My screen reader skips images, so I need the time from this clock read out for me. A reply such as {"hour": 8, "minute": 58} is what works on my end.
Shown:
{"hour": 12, "minute": 3}
